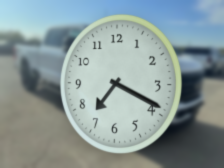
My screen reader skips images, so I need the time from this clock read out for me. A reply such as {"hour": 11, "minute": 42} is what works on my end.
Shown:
{"hour": 7, "minute": 19}
